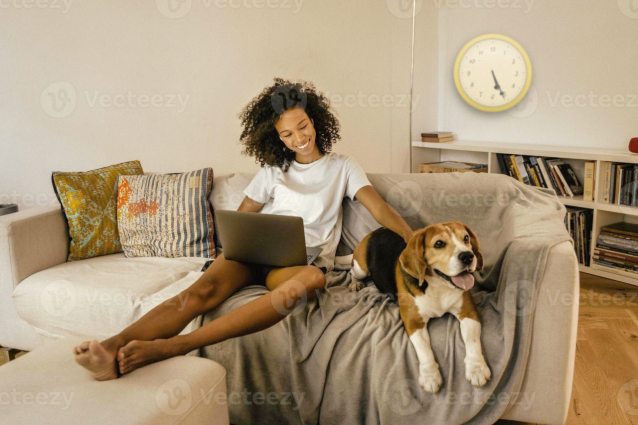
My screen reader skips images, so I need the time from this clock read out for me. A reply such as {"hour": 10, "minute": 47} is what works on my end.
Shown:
{"hour": 5, "minute": 26}
